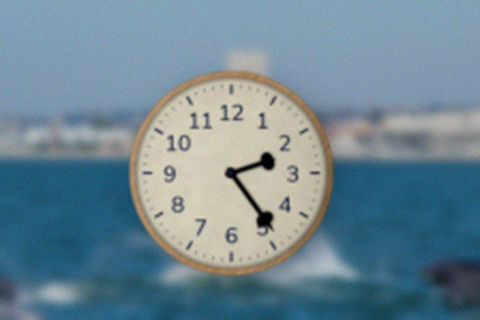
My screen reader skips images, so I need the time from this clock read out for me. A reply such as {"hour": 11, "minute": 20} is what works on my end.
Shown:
{"hour": 2, "minute": 24}
